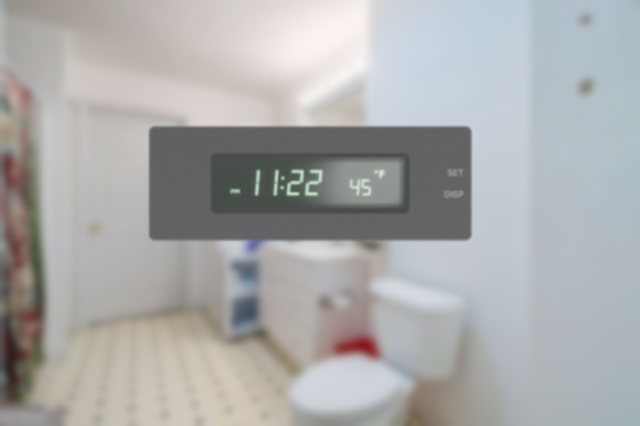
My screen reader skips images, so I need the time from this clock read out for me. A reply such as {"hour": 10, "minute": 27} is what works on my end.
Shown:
{"hour": 11, "minute": 22}
